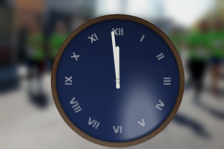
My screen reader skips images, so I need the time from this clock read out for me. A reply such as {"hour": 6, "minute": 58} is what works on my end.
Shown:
{"hour": 11, "minute": 59}
